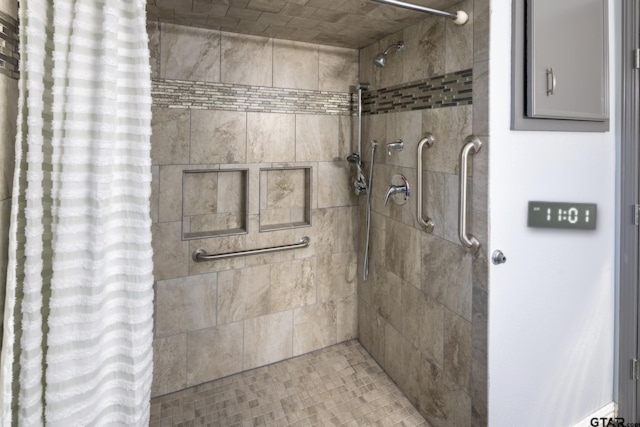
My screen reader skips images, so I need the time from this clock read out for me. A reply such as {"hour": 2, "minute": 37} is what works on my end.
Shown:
{"hour": 11, "minute": 1}
